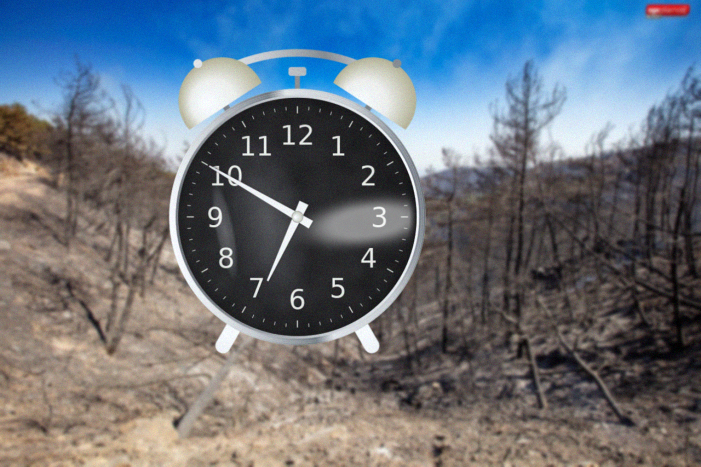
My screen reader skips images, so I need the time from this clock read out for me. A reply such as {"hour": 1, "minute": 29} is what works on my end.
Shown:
{"hour": 6, "minute": 50}
